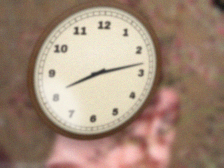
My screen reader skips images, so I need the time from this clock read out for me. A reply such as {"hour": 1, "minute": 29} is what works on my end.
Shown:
{"hour": 8, "minute": 13}
